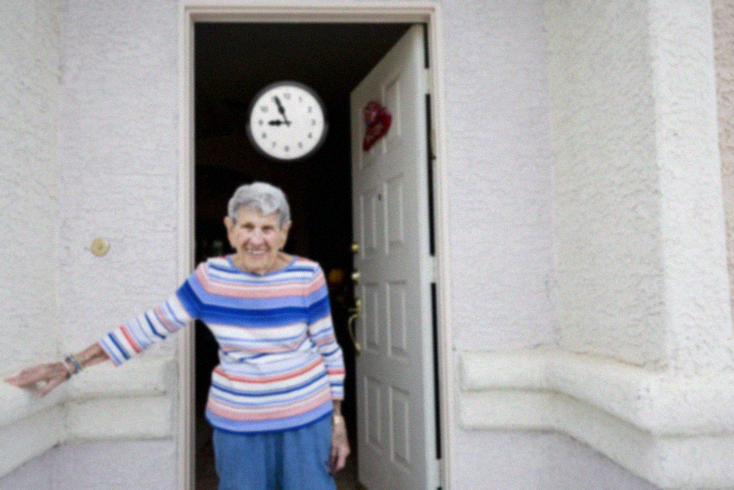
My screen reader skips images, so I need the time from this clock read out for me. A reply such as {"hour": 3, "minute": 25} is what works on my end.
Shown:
{"hour": 8, "minute": 56}
